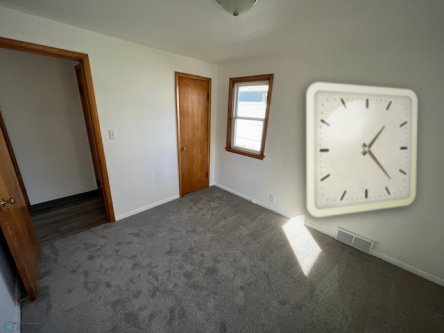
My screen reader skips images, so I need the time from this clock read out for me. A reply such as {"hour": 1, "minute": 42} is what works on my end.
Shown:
{"hour": 1, "minute": 23}
